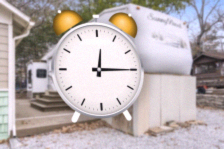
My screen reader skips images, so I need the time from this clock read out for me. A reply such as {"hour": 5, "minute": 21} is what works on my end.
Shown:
{"hour": 12, "minute": 15}
